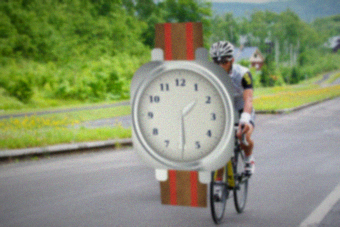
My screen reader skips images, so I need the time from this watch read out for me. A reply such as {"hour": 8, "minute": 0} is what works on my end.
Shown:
{"hour": 1, "minute": 30}
